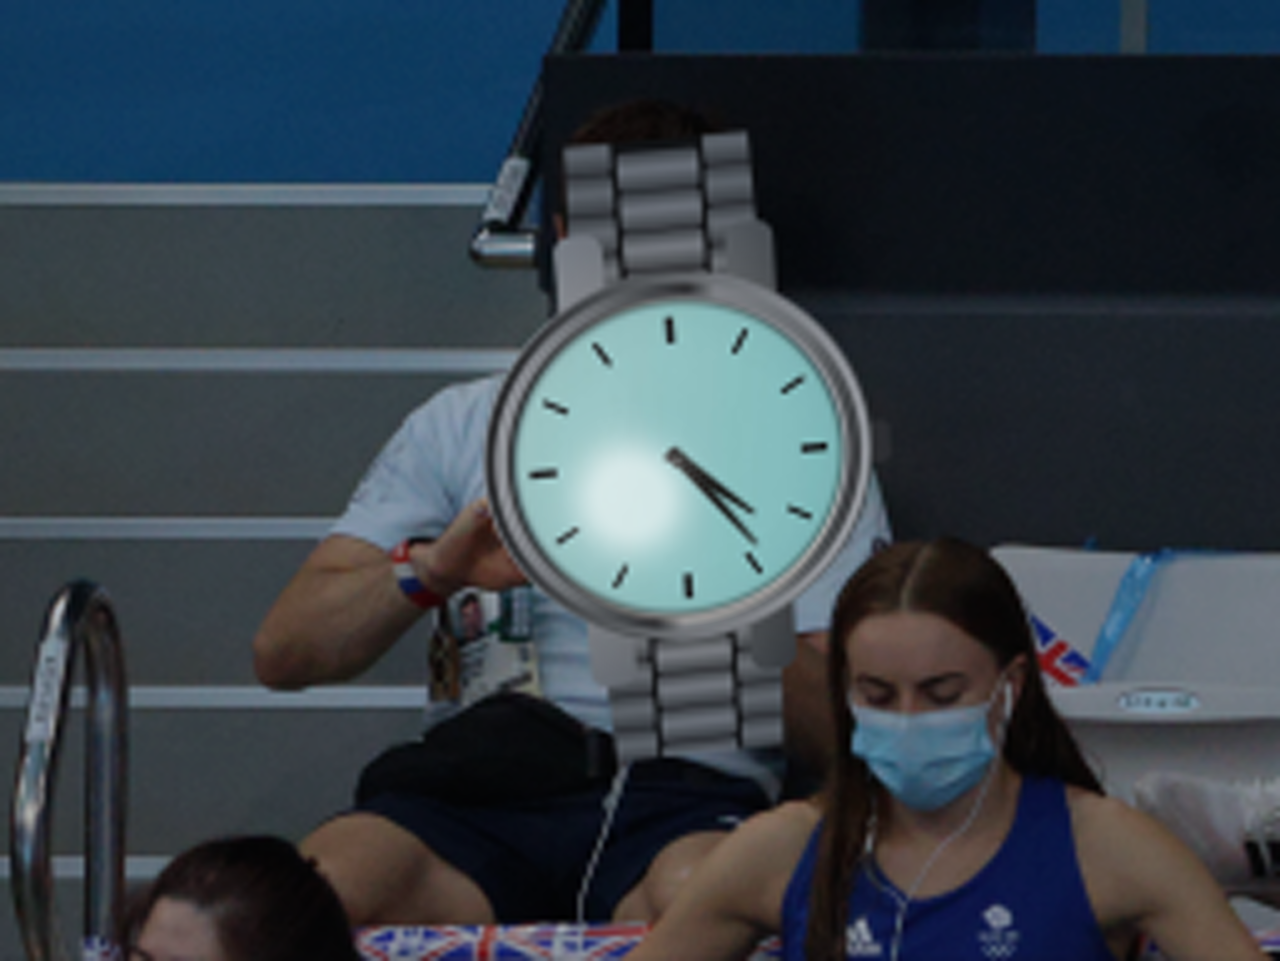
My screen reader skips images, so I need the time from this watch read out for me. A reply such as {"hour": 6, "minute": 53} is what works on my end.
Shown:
{"hour": 4, "minute": 24}
